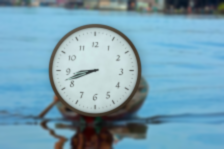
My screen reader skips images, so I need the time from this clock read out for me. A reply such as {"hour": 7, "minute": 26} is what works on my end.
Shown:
{"hour": 8, "minute": 42}
